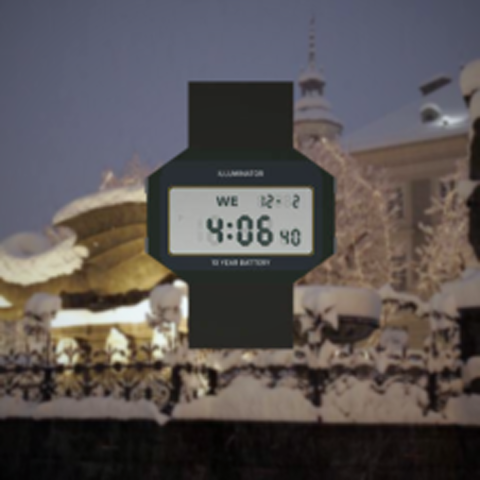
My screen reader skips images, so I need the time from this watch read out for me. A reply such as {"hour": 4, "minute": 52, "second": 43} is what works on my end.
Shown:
{"hour": 4, "minute": 6, "second": 40}
